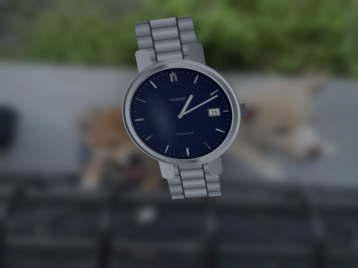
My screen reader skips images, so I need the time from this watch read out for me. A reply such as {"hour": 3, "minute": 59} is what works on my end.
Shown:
{"hour": 1, "minute": 11}
